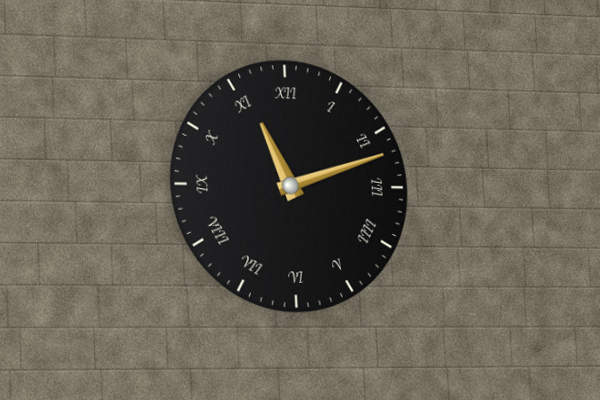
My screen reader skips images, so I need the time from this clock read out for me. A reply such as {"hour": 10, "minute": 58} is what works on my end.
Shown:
{"hour": 11, "minute": 12}
